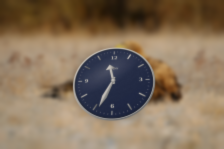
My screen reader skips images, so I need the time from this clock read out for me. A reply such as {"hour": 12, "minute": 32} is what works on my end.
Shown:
{"hour": 11, "minute": 34}
